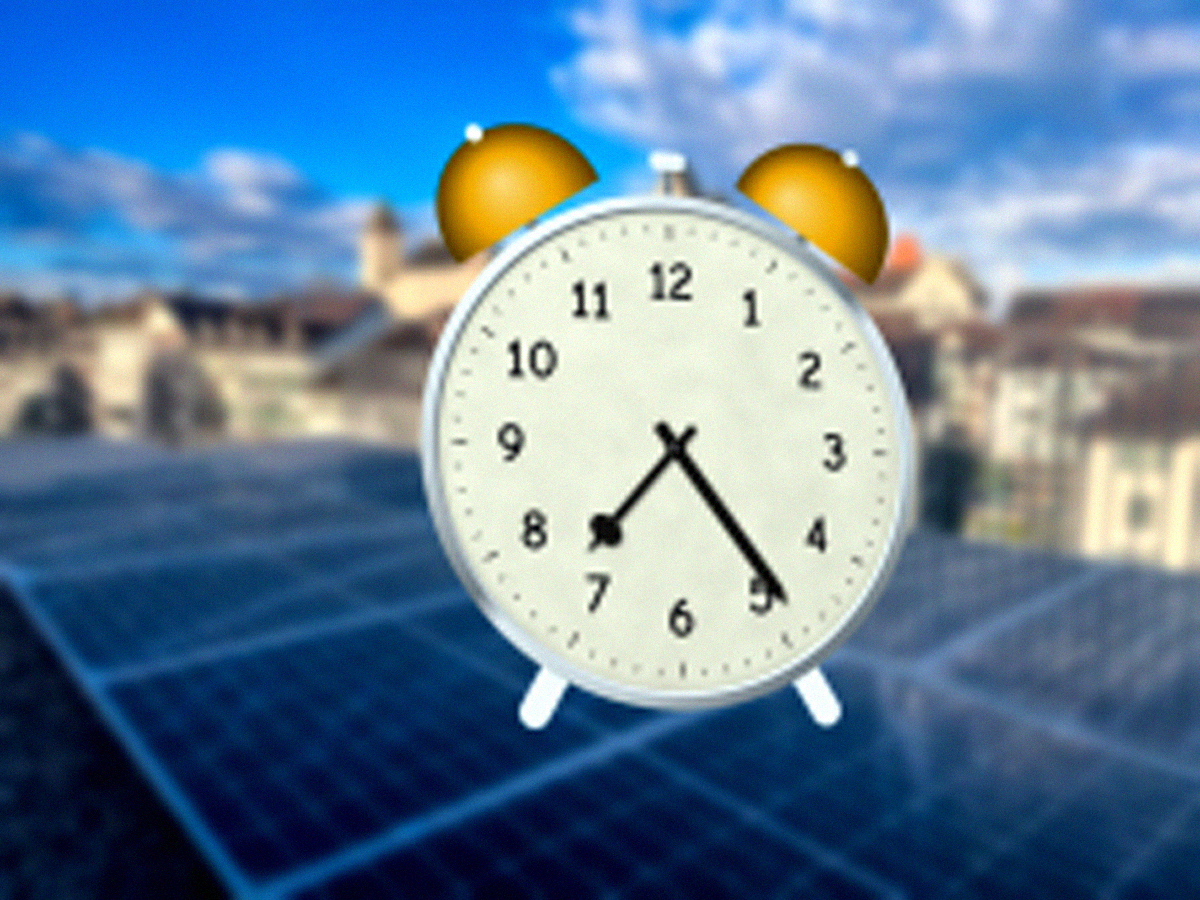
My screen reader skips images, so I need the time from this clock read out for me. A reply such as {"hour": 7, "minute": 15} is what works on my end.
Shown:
{"hour": 7, "minute": 24}
